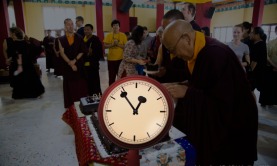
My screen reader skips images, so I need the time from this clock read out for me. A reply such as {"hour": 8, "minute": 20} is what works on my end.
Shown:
{"hour": 12, "minute": 54}
